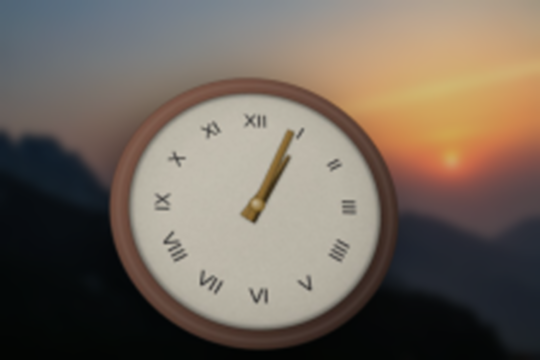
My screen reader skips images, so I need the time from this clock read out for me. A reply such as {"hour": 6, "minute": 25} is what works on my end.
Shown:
{"hour": 1, "minute": 4}
